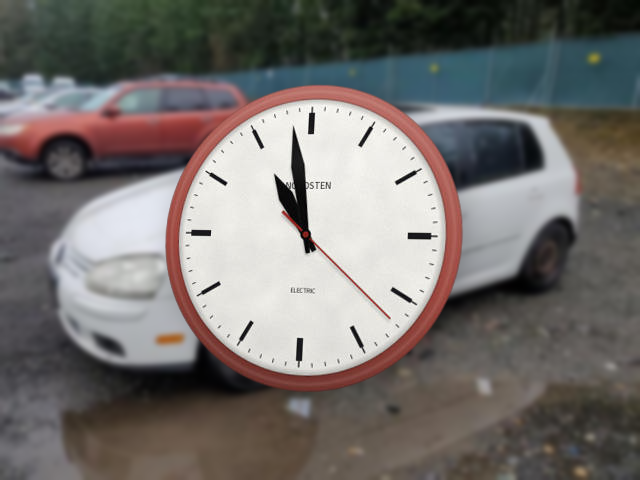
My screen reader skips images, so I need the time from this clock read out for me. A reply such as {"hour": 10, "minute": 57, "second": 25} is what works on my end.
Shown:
{"hour": 10, "minute": 58, "second": 22}
